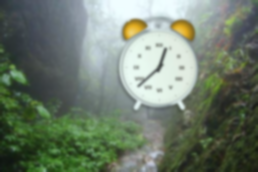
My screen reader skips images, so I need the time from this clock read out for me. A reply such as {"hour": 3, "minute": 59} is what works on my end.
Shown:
{"hour": 12, "minute": 38}
